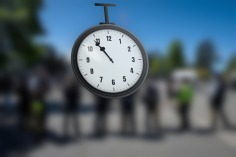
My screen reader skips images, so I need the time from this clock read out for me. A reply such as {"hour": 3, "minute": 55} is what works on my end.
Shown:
{"hour": 10, "minute": 54}
